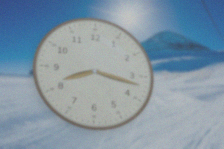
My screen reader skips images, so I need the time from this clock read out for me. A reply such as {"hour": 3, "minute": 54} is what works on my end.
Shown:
{"hour": 8, "minute": 17}
